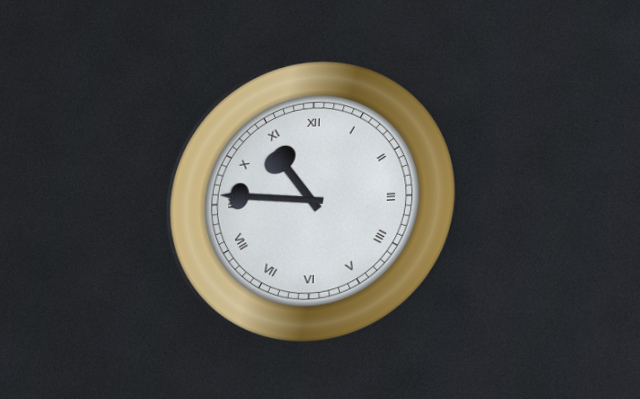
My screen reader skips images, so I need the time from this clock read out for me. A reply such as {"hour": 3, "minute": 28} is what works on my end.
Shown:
{"hour": 10, "minute": 46}
